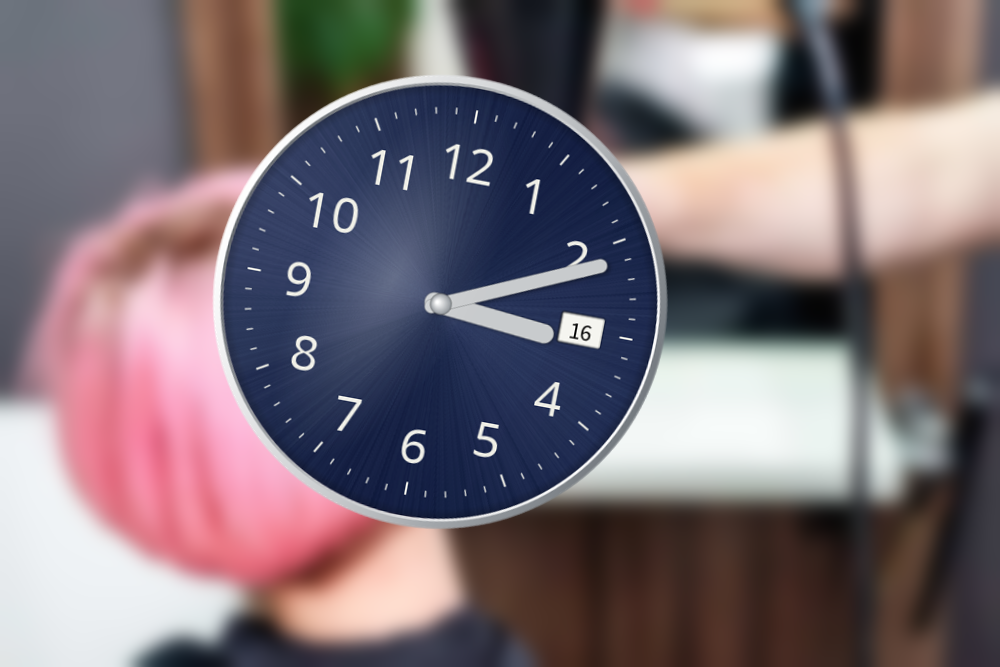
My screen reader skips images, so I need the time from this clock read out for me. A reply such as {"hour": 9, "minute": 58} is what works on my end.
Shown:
{"hour": 3, "minute": 11}
